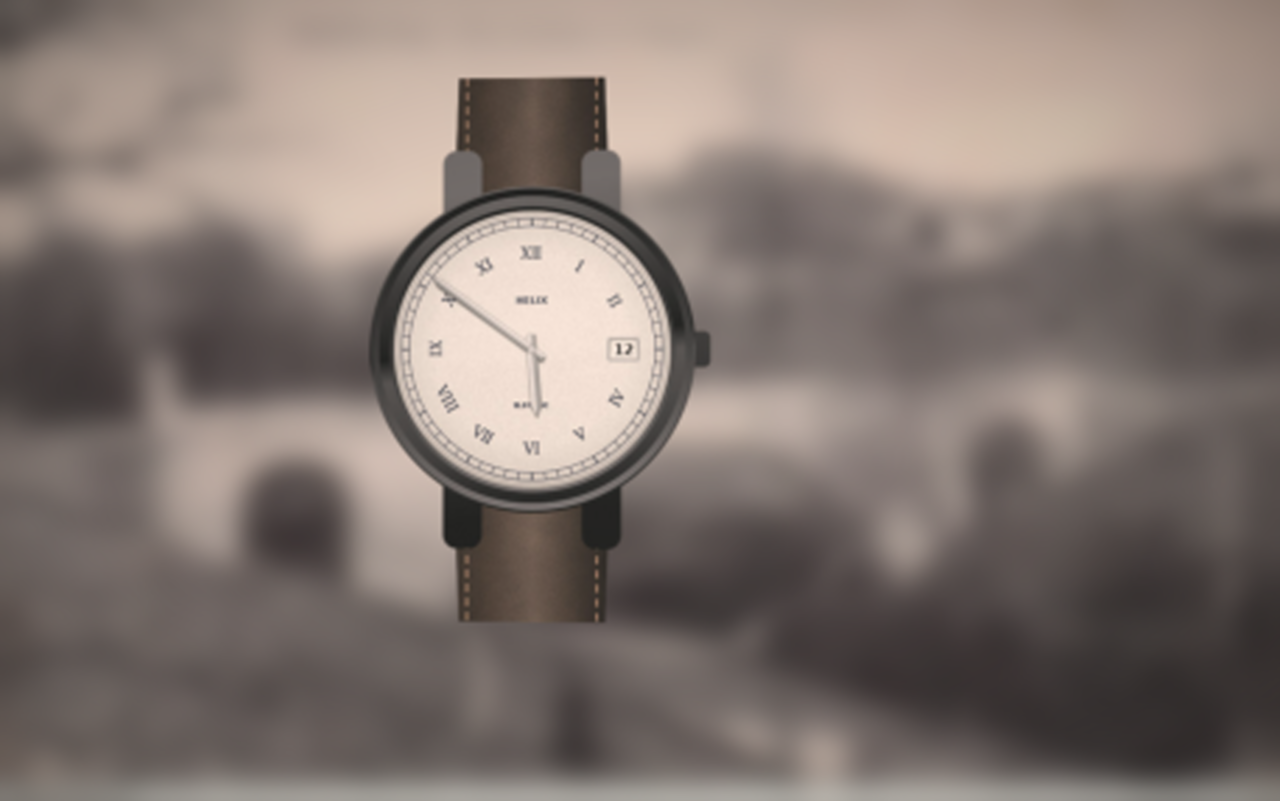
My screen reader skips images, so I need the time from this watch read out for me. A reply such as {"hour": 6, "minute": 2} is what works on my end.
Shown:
{"hour": 5, "minute": 51}
